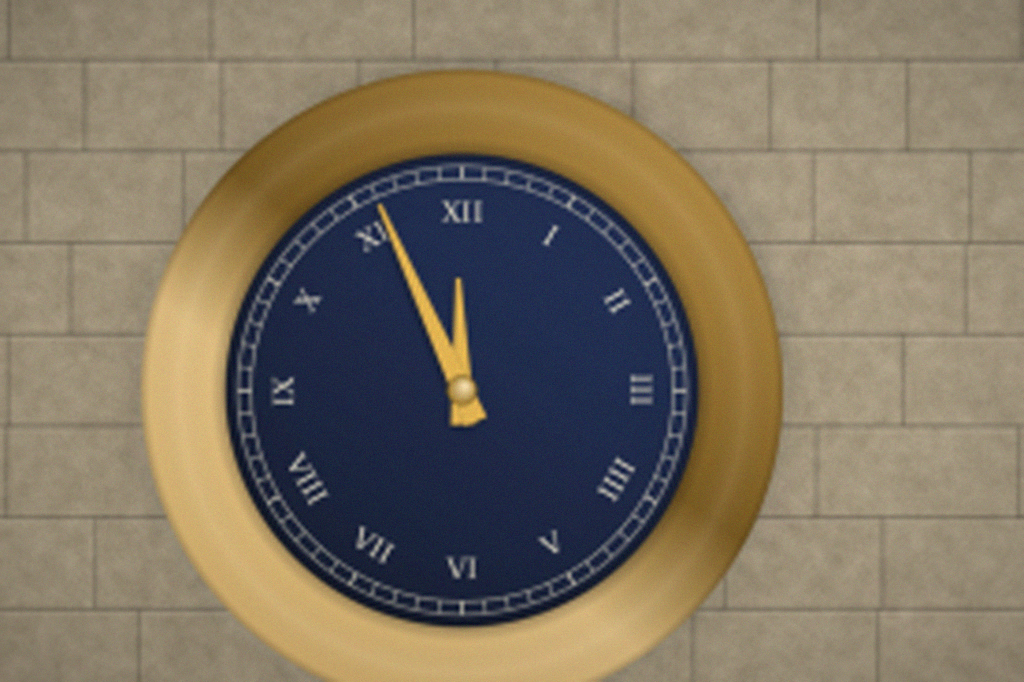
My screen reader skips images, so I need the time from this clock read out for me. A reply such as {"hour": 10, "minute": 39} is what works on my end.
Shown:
{"hour": 11, "minute": 56}
